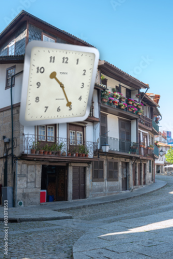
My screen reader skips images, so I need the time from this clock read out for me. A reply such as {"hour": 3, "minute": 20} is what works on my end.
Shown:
{"hour": 10, "minute": 25}
